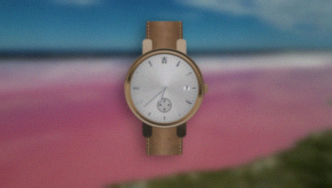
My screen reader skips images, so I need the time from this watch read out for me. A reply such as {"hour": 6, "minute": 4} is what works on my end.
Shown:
{"hour": 6, "minute": 38}
